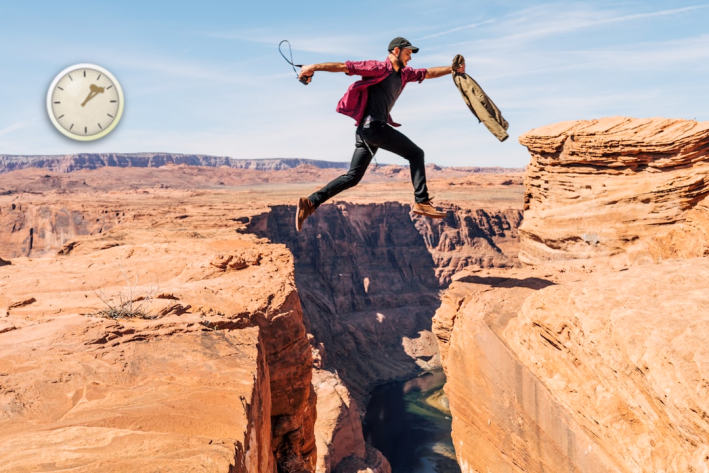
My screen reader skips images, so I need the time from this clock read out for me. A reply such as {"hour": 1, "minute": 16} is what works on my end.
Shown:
{"hour": 1, "minute": 9}
